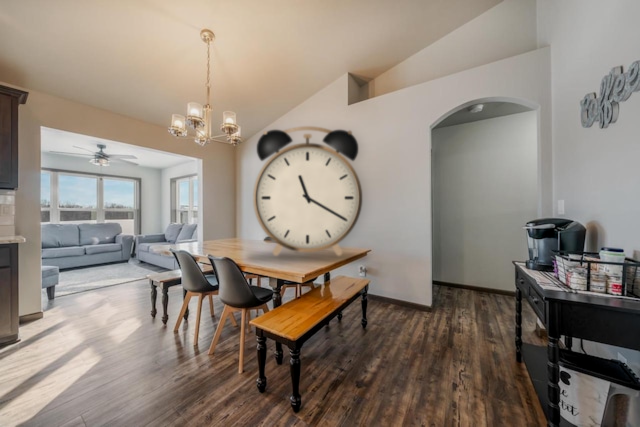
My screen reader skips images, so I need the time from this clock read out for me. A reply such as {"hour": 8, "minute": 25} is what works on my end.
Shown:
{"hour": 11, "minute": 20}
